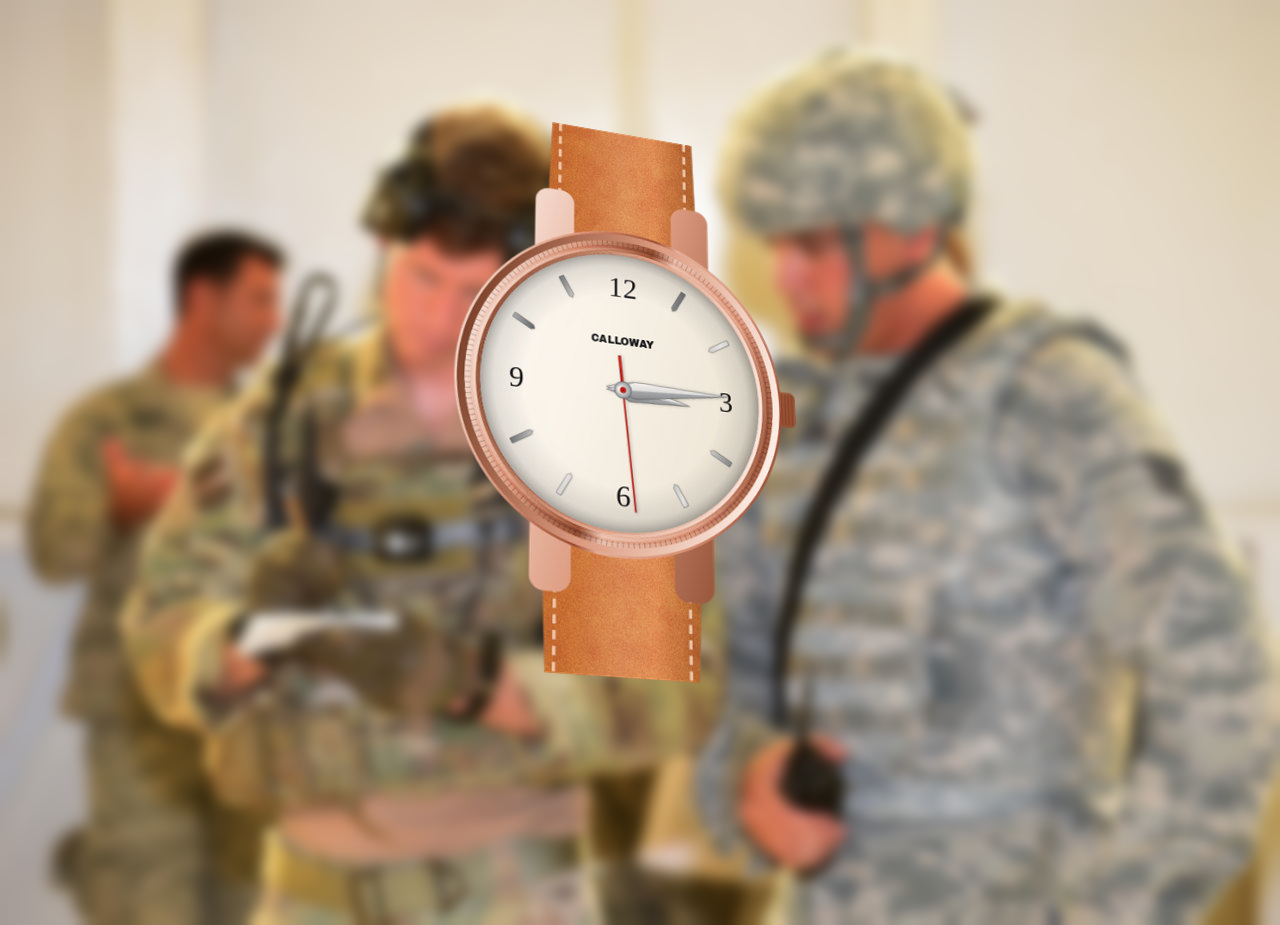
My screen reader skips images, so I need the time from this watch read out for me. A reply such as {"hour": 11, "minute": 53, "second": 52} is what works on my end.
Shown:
{"hour": 3, "minute": 14, "second": 29}
